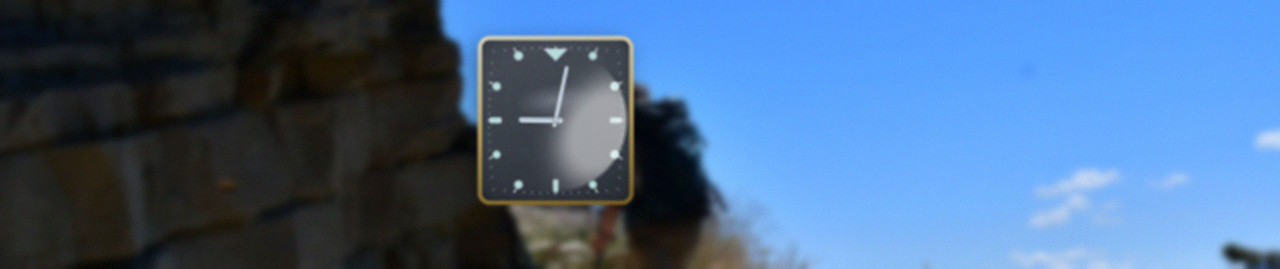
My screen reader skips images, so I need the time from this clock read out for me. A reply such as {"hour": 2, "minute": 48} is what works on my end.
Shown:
{"hour": 9, "minute": 2}
